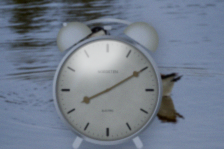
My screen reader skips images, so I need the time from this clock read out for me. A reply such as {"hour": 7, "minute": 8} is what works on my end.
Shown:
{"hour": 8, "minute": 10}
